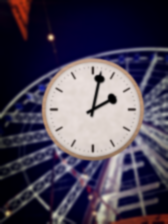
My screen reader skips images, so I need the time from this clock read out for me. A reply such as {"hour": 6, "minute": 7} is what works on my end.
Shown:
{"hour": 2, "minute": 2}
